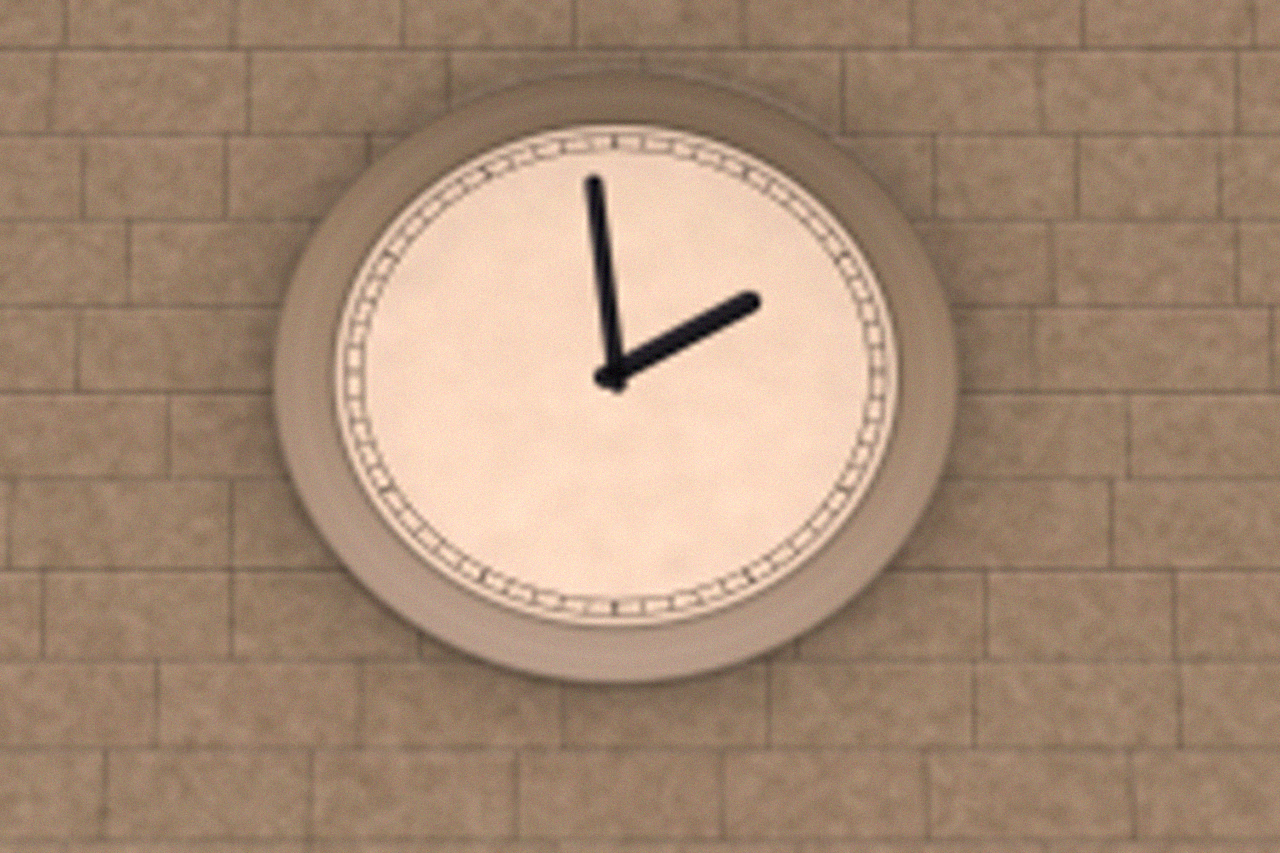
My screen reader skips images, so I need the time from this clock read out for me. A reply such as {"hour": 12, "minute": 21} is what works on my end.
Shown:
{"hour": 1, "minute": 59}
